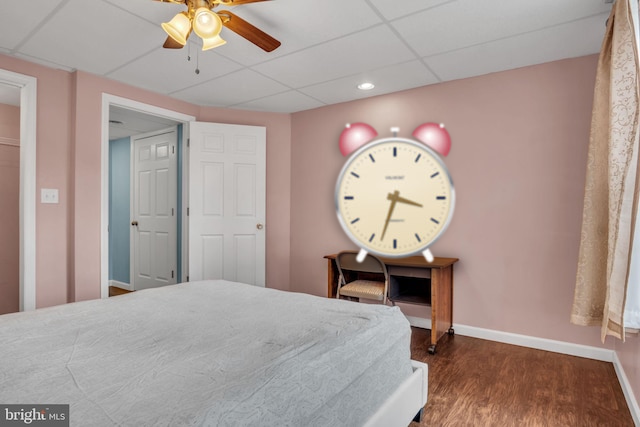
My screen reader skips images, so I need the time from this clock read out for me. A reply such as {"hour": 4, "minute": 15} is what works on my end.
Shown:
{"hour": 3, "minute": 33}
